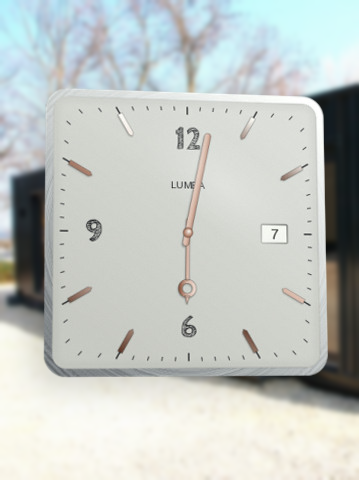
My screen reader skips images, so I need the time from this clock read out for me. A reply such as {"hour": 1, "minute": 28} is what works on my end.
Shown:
{"hour": 6, "minute": 2}
